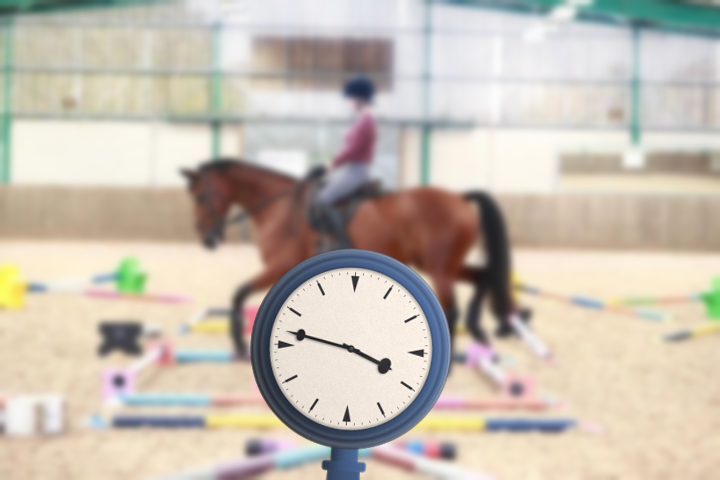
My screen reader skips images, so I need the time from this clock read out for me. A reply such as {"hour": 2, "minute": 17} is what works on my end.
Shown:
{"hour": 3, "minute": 47}
